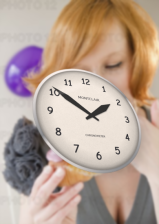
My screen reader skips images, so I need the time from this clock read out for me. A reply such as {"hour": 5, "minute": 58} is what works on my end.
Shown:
{"hour": 1, "minute": 51}
